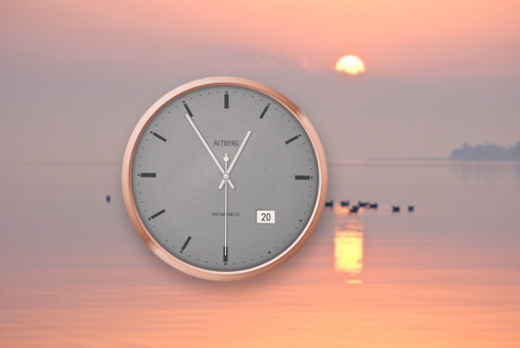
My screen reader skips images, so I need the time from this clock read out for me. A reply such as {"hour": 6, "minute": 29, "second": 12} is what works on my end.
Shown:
{"hour": 12, "minute": 54, "second": 30}
